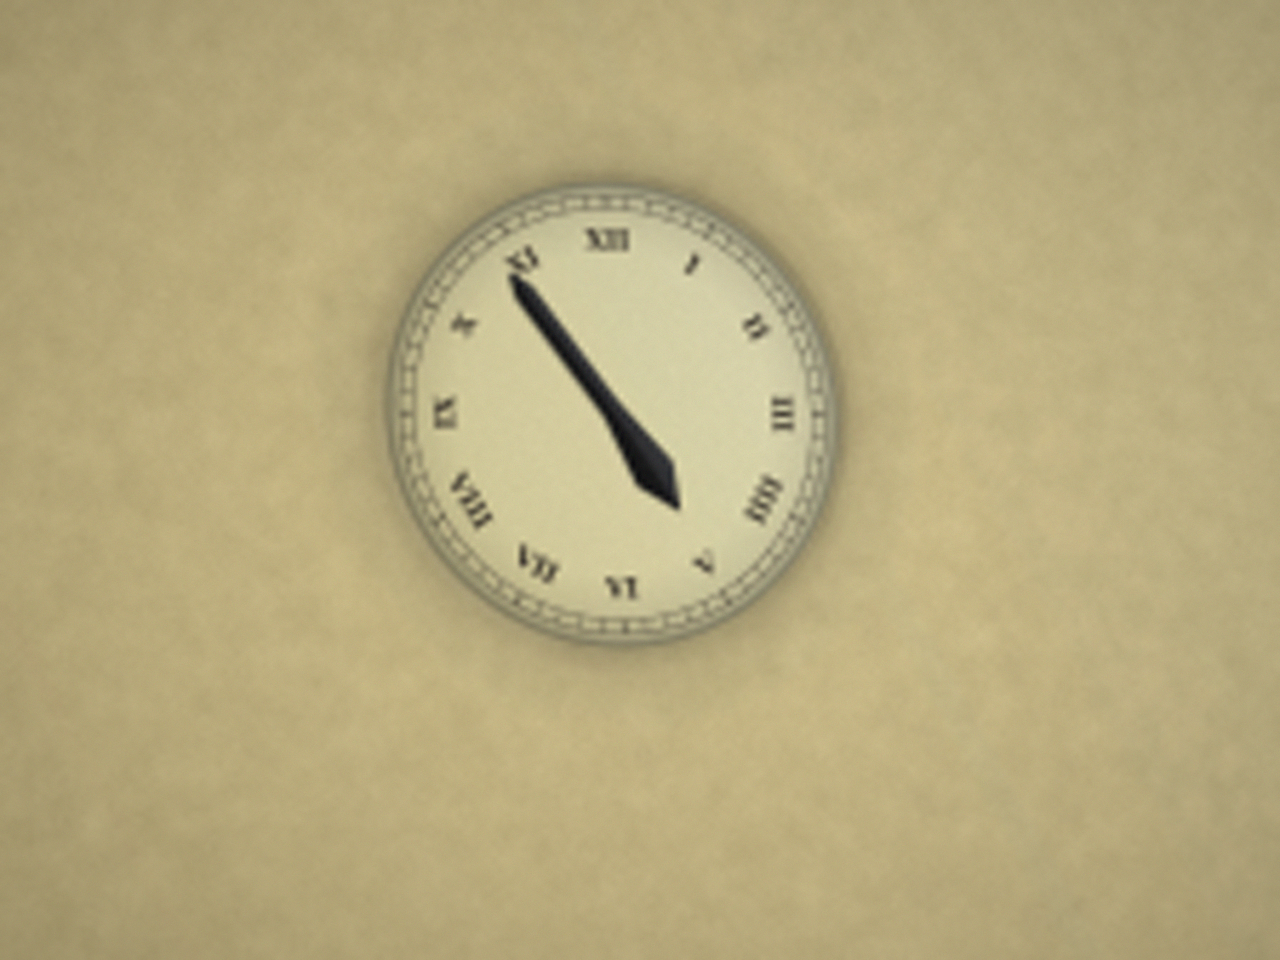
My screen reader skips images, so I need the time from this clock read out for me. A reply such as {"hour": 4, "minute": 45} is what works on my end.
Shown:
{"hour": 4, "minute": 54}
